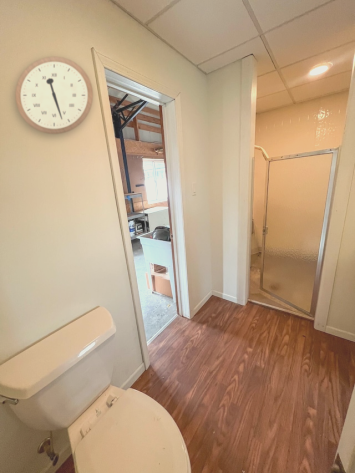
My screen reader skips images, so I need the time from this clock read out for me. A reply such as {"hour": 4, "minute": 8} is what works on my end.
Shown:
{"hour": 11, "minute": 27}
